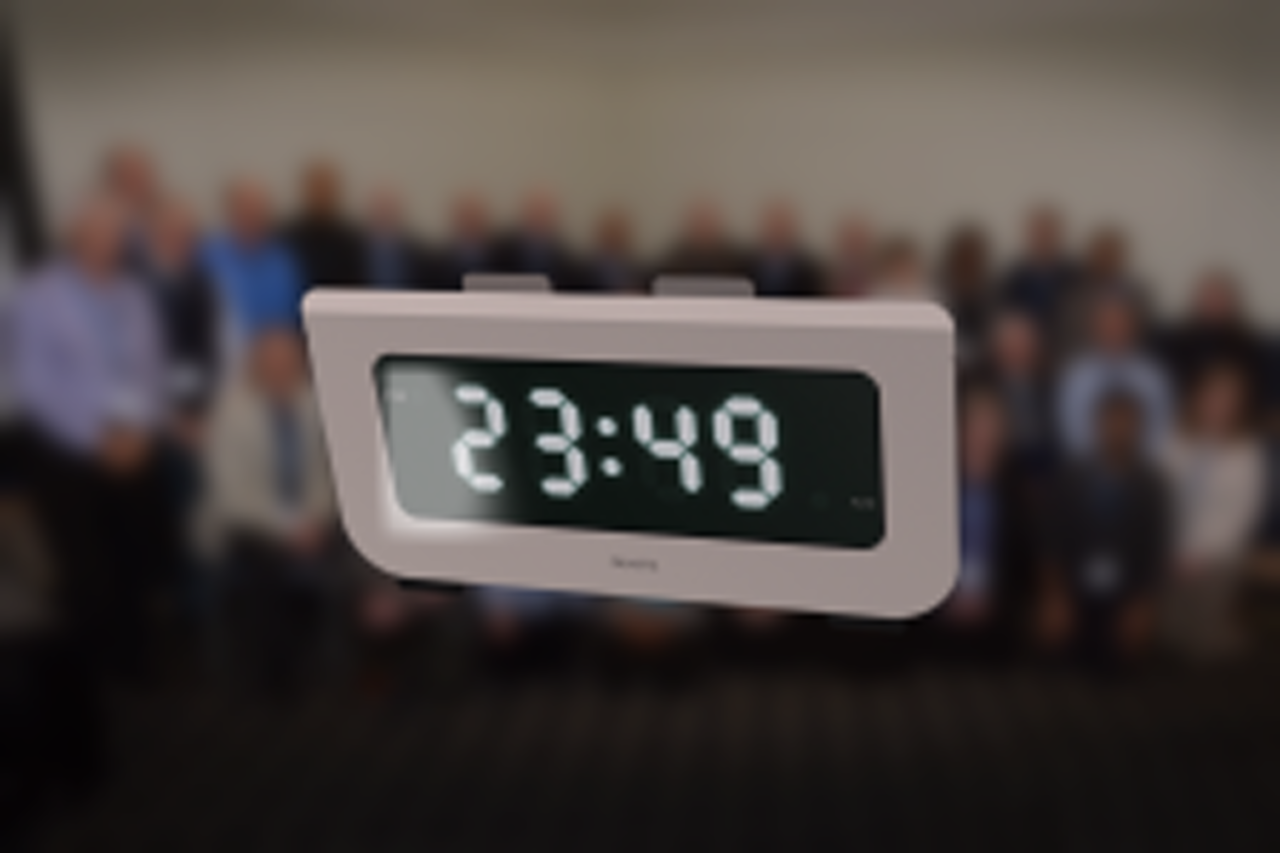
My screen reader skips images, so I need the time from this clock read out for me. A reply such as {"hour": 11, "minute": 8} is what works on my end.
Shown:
{"hour": 23, "minute": 49}
